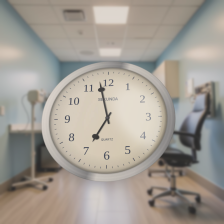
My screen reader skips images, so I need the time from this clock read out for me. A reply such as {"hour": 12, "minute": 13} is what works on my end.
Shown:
{"hour": 6, "minute": 58}
